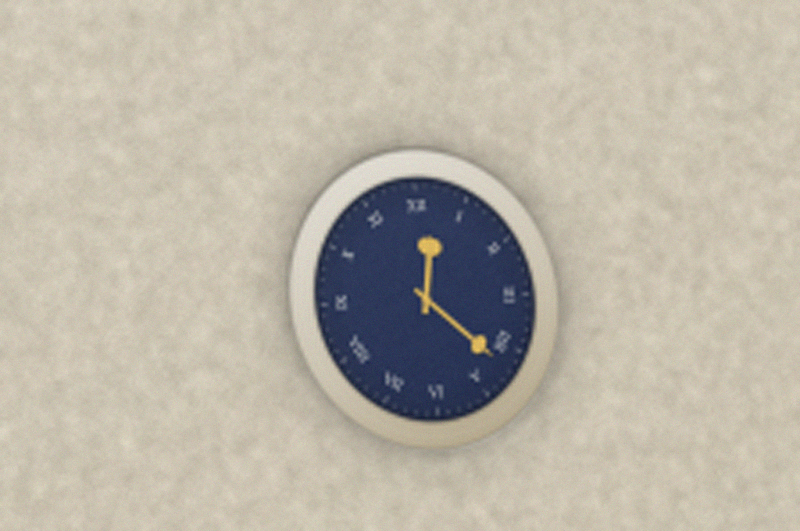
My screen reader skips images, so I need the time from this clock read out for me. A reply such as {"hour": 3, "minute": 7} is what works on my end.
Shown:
{"hour": 12, "minute": 22}
